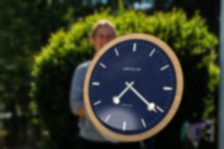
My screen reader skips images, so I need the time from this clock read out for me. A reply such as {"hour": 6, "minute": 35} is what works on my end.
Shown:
{"hour": 7, "minute": 21}
